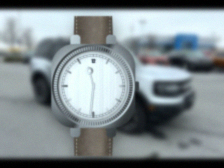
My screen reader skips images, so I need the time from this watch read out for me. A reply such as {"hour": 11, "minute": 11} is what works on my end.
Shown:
{"hour": 11, "minute": 31}
